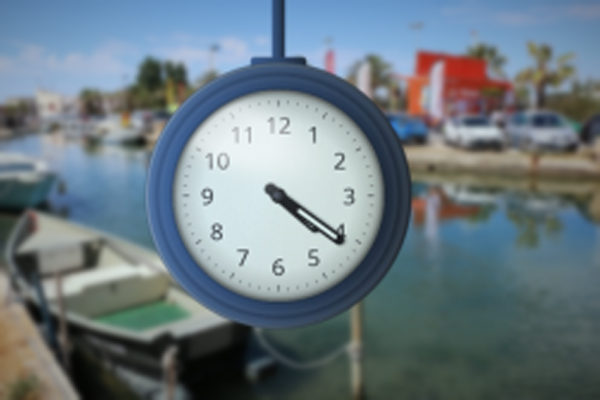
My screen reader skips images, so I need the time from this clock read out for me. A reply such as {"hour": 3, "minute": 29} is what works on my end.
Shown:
{"hour": 4, "minute": 21}
